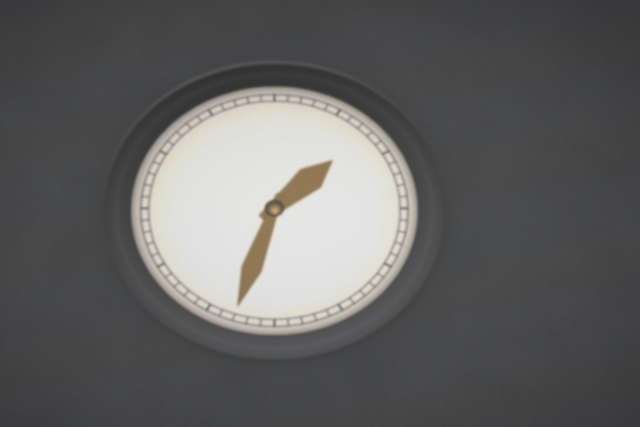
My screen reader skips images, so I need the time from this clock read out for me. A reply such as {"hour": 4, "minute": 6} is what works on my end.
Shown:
{"hour": 1, "minute": 33}
